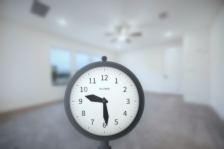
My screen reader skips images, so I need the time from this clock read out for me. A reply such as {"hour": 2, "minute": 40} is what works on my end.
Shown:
{"hour": 9, "minute": 29}
